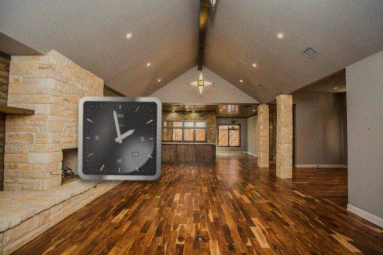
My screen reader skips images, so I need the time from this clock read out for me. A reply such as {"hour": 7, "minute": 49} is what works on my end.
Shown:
{"hour": 1, "minute": 58}
